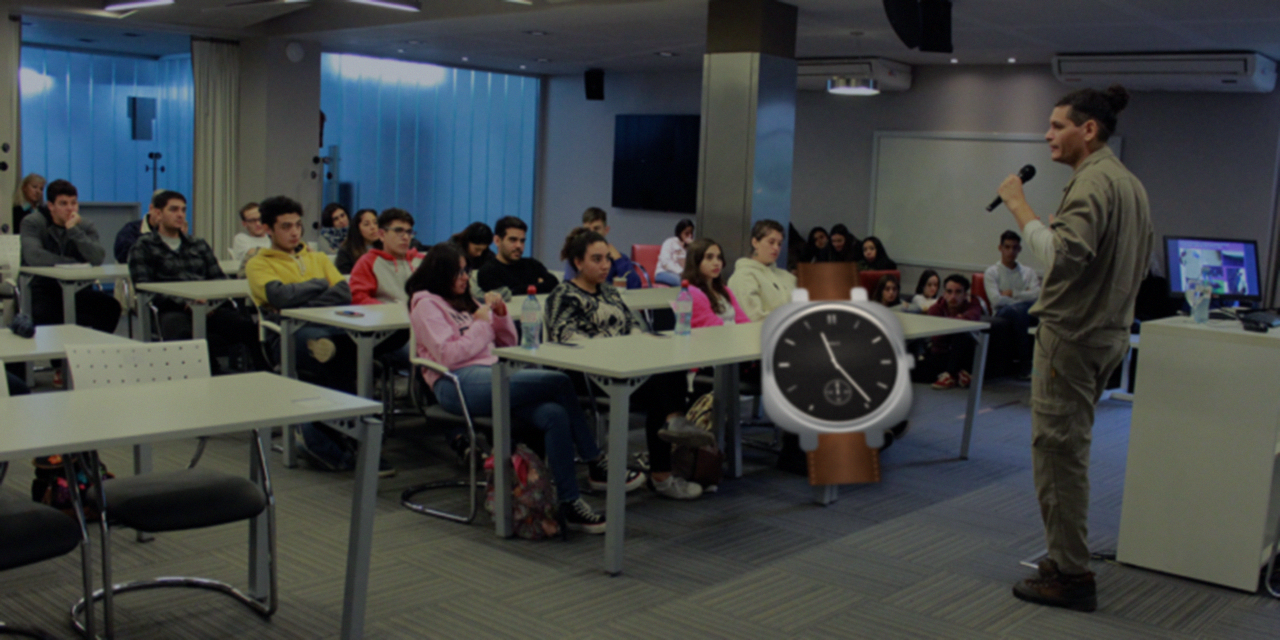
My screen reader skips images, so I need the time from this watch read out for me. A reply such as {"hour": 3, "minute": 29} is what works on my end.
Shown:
{"hour": 11, "minute": 24}
